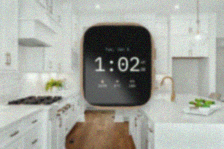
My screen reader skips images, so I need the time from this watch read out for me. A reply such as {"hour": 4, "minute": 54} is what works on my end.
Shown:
{"hour": 1, "minute": 2}
